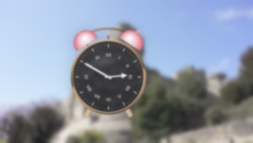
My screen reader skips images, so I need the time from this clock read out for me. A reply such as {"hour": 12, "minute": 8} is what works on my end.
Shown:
{"hour": 2, "minute": 50}
